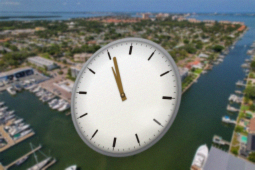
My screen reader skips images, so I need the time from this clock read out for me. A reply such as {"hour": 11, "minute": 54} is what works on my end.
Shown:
{"hour": 10, "minute": 56}
